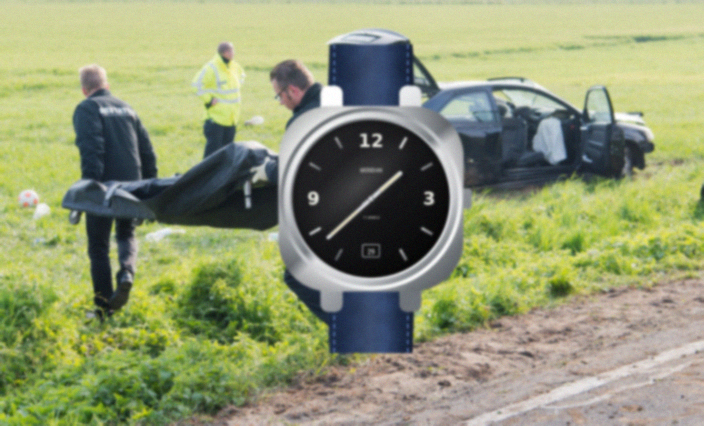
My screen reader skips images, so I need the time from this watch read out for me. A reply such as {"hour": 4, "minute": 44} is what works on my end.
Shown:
{"hour": 1, "minute": 38}
